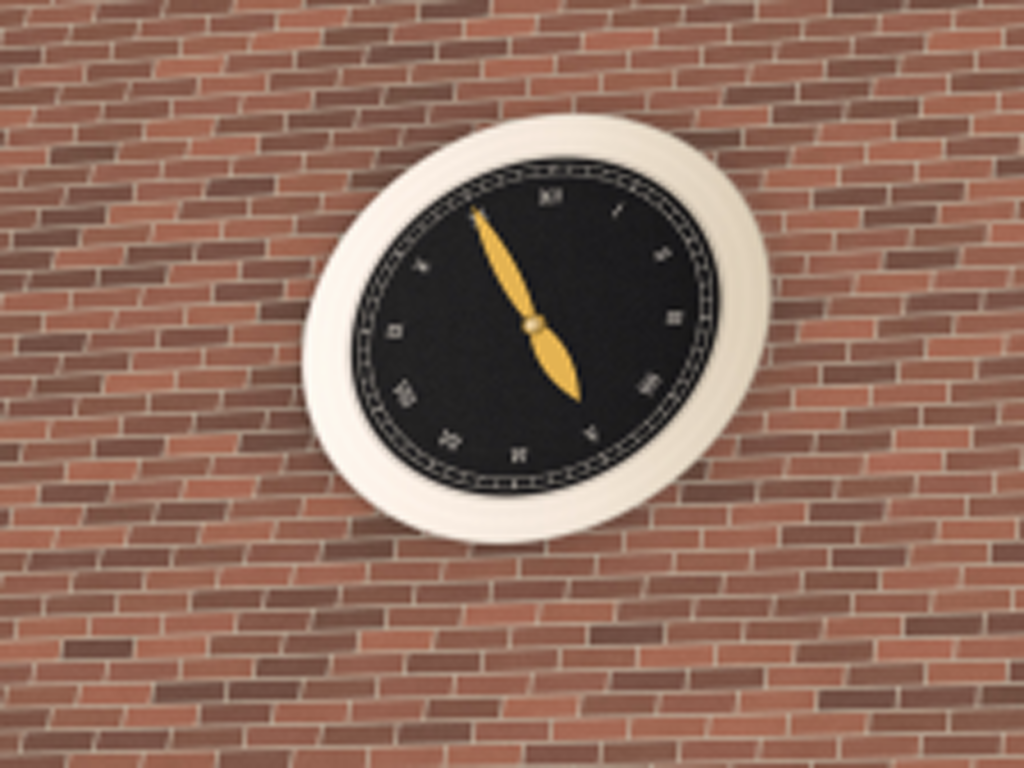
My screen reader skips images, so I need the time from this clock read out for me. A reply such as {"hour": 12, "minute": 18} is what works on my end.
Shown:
{"hour": 4, "minute": 55}
